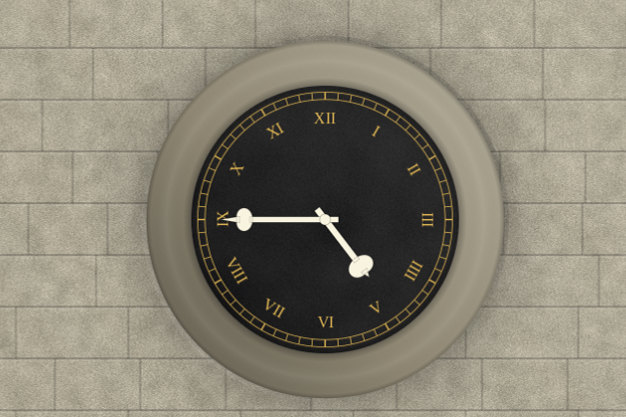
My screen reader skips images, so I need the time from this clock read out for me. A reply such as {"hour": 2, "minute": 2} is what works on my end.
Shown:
{"hour": 4, "minute": 45}
